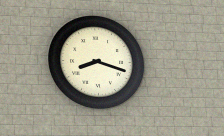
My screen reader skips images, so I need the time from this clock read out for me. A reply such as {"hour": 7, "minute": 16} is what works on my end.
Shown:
{"hour": 8, "minute": 18}
